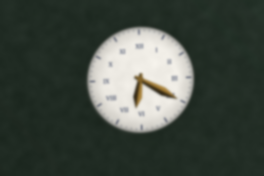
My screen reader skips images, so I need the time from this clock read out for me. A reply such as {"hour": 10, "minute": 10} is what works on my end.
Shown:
{"hour": 6, "minute": 20}
